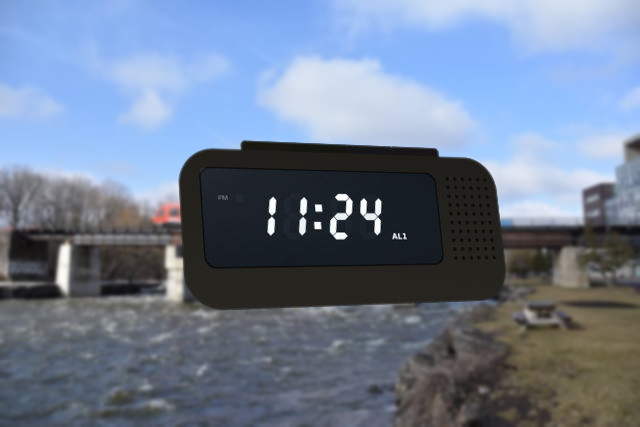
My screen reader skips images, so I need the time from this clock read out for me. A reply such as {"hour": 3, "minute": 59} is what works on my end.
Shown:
{"hour": 11, "minute": 24}
